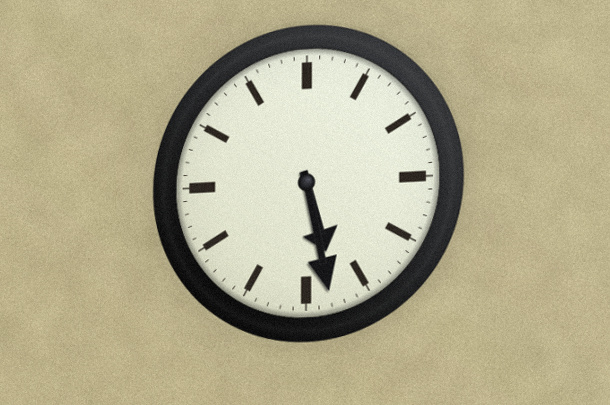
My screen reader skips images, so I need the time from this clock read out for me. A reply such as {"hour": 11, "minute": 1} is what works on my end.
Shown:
{"hour": 5, "minute": 28}
